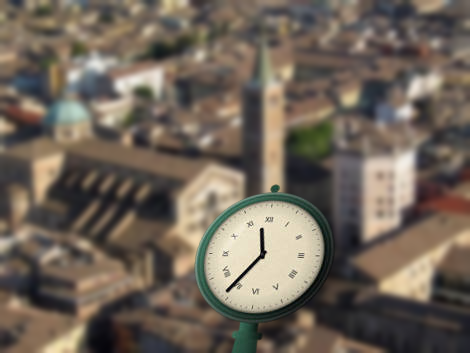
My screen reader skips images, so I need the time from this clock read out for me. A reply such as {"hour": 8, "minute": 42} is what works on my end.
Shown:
{"hour": 11, "minute": 36}
